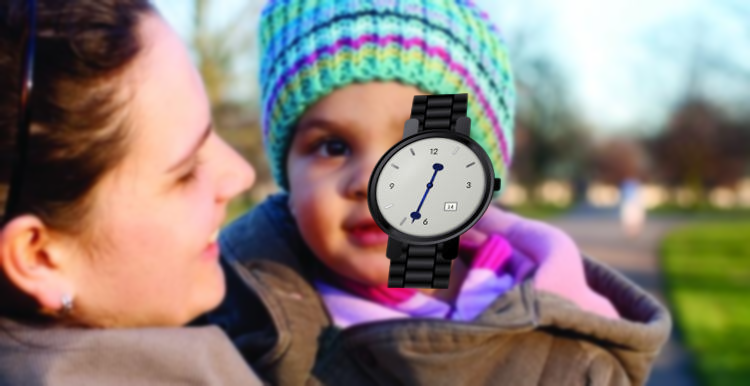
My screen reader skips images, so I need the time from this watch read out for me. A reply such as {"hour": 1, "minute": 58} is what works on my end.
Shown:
{"hour": 12, "minute": 33}
